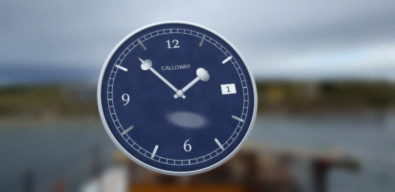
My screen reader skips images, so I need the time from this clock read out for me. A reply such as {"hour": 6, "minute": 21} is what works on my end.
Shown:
{"hour": 1, "minute": 53}
